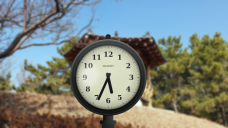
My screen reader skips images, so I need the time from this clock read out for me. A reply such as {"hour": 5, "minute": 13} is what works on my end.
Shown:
{"hour": 5, "minute": 34}
